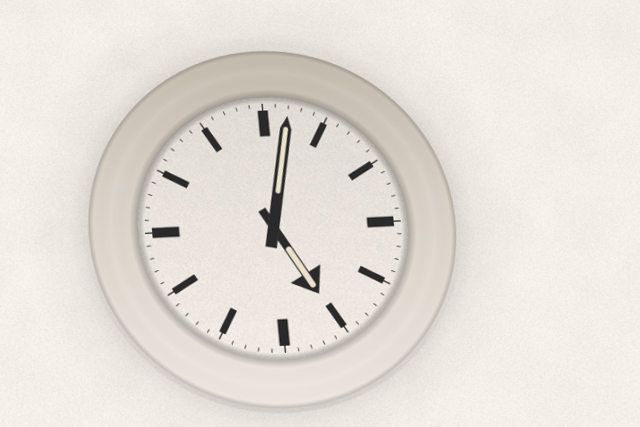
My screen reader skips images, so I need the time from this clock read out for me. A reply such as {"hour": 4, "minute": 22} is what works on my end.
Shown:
{"hour": 5, "minute": 2}
